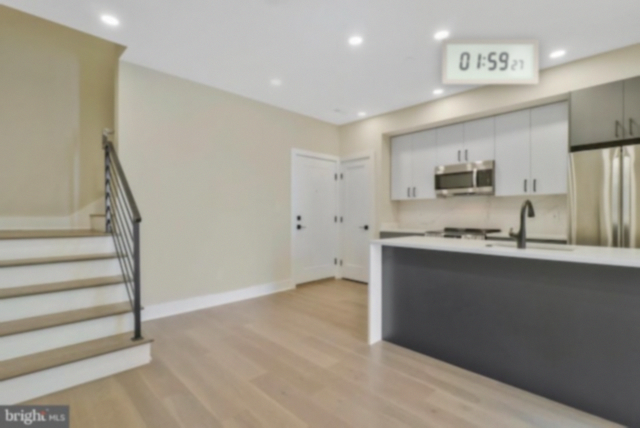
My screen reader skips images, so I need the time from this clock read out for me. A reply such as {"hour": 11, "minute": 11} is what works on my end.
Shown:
{"hour": 1, "minute": 59}
